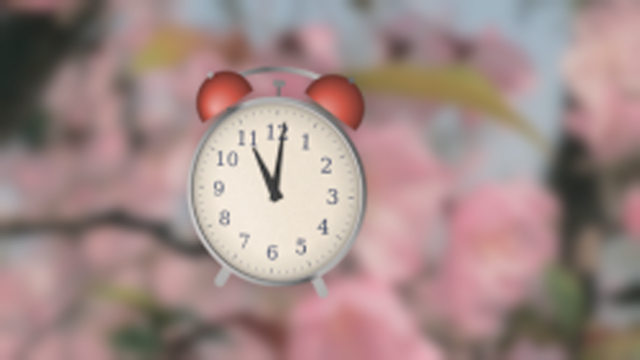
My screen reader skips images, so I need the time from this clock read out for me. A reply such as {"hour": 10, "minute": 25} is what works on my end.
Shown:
{"hour": 11, "minute": 1}
